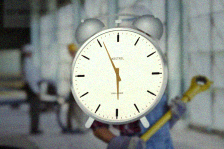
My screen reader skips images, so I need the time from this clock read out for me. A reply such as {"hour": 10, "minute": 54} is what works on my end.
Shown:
{"hour": 5, "minute": 56}
